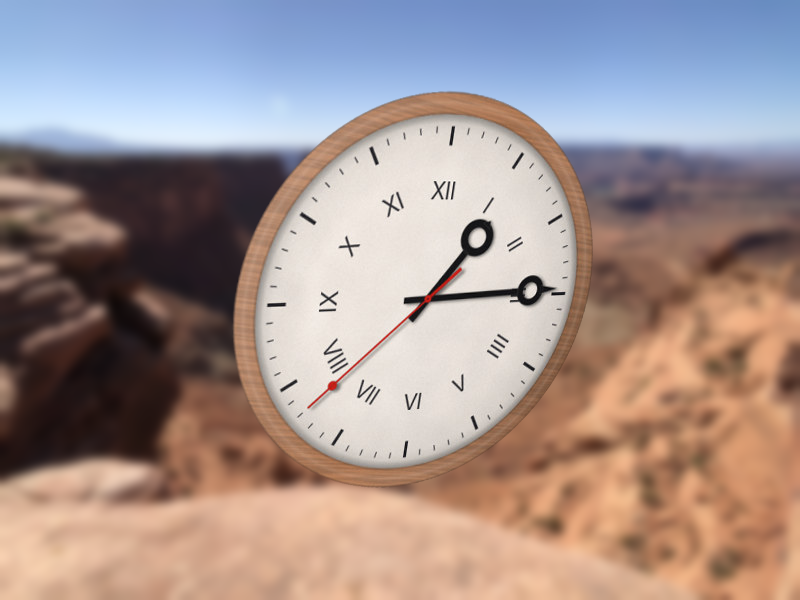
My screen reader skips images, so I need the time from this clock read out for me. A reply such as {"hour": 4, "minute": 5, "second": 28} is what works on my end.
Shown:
{"hour": 1, "minute": 14, "second": 38}
